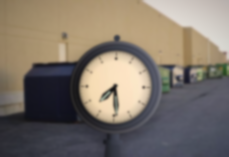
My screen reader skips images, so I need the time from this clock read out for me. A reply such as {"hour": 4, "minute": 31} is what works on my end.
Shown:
{"hour": 7, "minute": 29}
